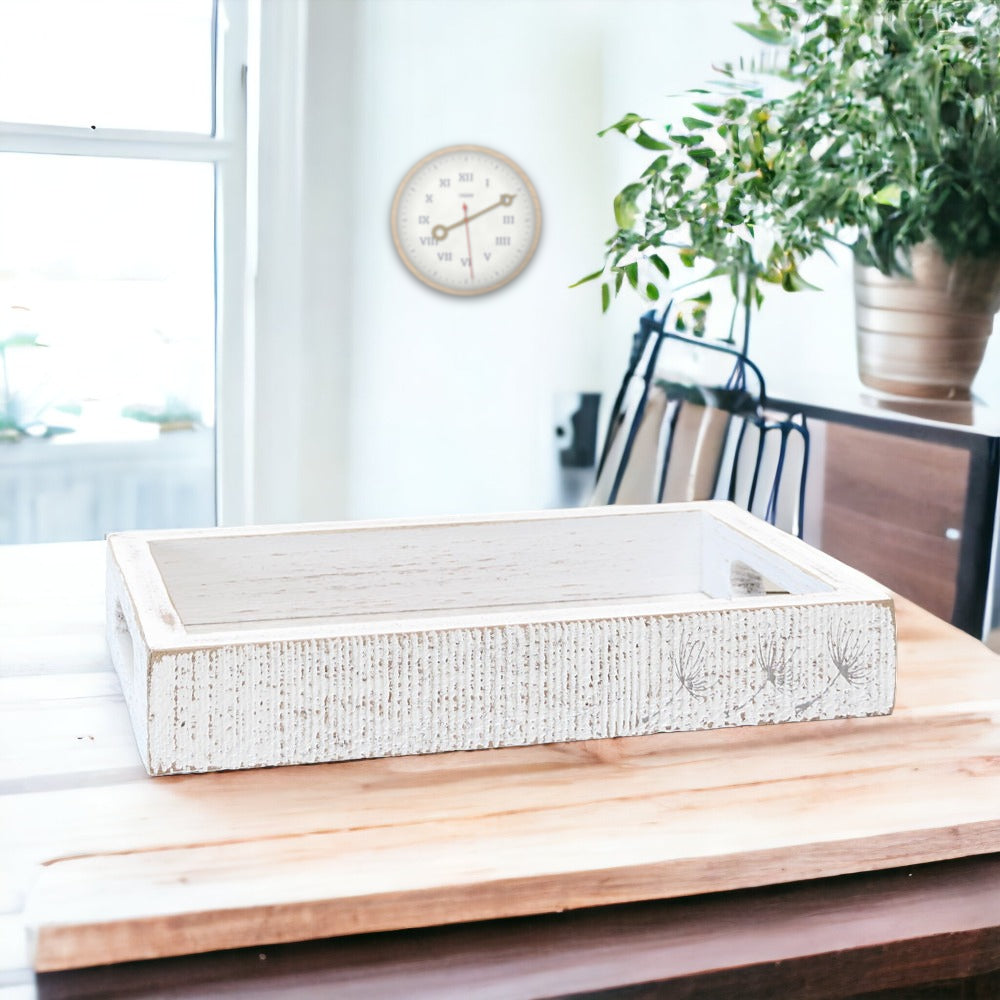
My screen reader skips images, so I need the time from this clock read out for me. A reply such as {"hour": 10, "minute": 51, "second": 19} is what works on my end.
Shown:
{"hour": 8, "minute": 10, "second": 29}
